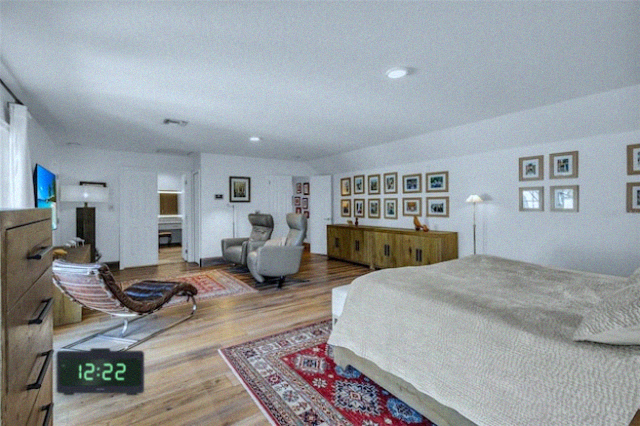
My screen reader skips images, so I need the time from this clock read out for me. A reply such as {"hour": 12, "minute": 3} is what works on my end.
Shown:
{"hour": 12, "minute": 22}
